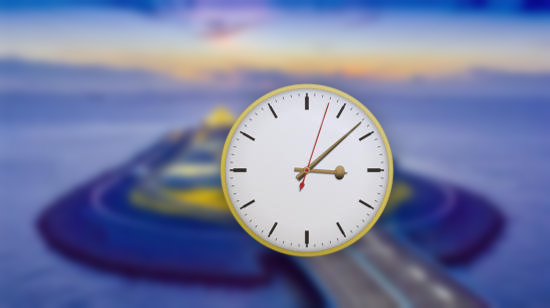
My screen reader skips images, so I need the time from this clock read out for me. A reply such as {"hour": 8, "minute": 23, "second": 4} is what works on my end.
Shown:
{"hour": 3, "minute": 8, "second": 3}
